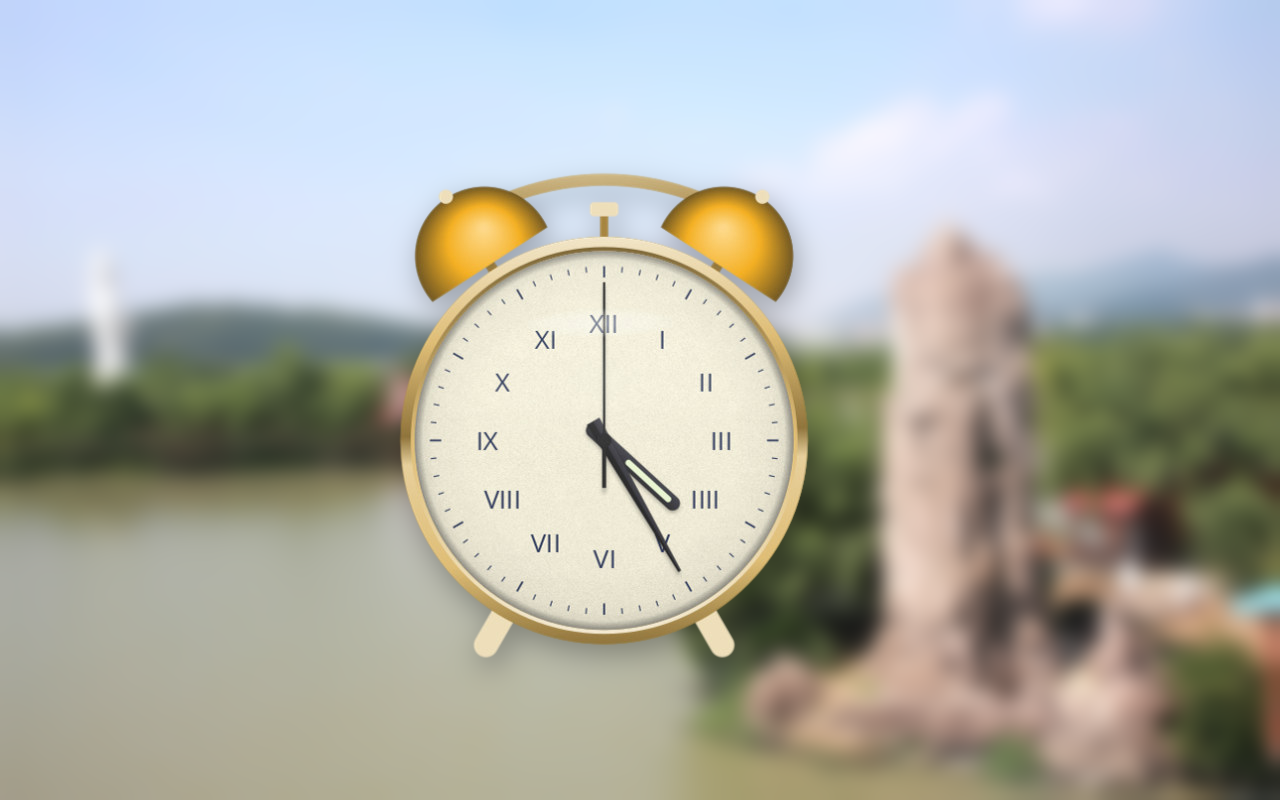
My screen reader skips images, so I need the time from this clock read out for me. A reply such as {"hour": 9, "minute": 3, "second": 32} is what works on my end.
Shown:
{"hour": 4, "minute": 25, "second": 0}
